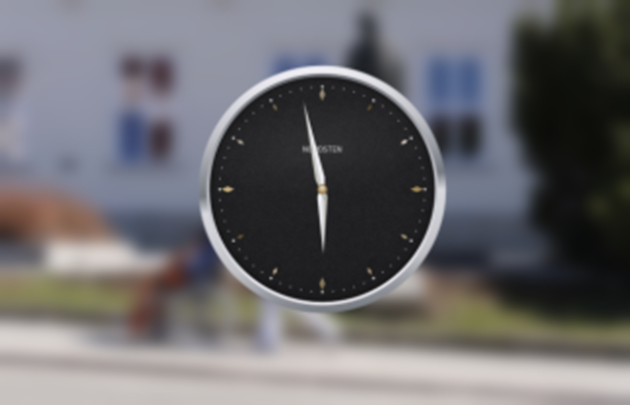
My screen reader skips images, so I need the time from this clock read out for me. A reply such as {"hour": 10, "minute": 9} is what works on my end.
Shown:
{"hour": 5, "minute": 58}
